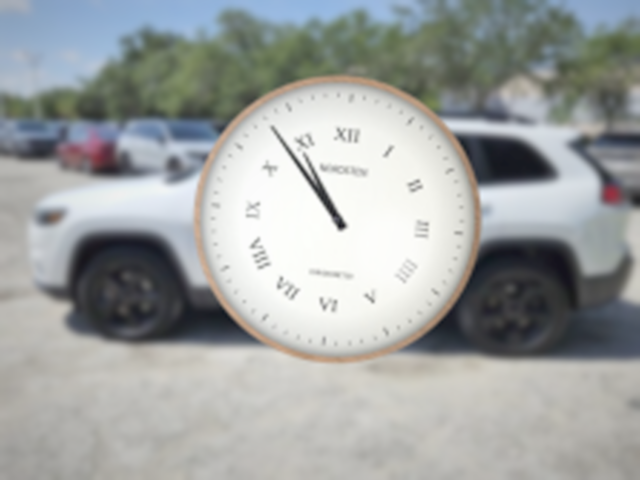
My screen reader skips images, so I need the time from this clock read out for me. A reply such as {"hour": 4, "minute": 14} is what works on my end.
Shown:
{"hour": 10, "minute": 53}
